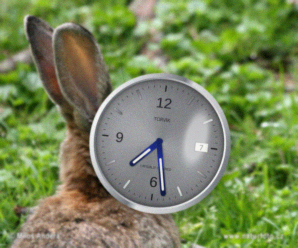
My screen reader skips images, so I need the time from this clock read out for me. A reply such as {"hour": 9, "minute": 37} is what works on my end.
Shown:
{"hour": 7, "minute": 28}
